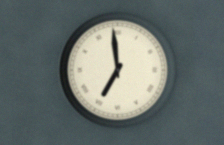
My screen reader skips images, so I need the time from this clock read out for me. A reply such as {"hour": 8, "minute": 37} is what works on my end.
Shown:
{"hour": 6, "minute": 59}
